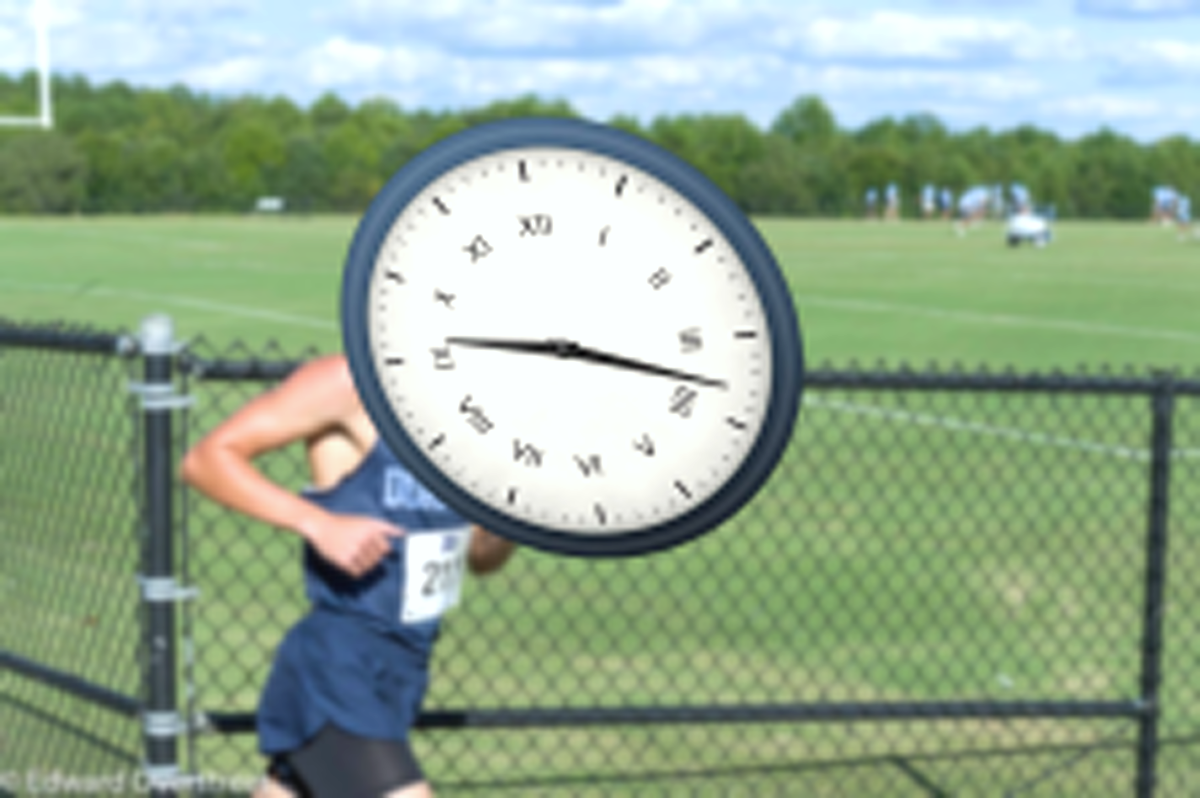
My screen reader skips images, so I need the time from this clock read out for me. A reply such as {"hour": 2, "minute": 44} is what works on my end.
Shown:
{"hour": 9, "minute": 18}
